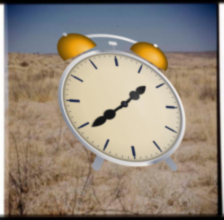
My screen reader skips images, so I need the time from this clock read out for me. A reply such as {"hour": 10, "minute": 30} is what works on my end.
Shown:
{"hour": 1, "minute": 39}
